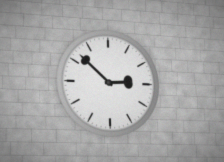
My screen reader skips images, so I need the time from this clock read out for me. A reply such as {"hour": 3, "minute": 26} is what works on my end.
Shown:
{"hour": 2, "minute": 52}
